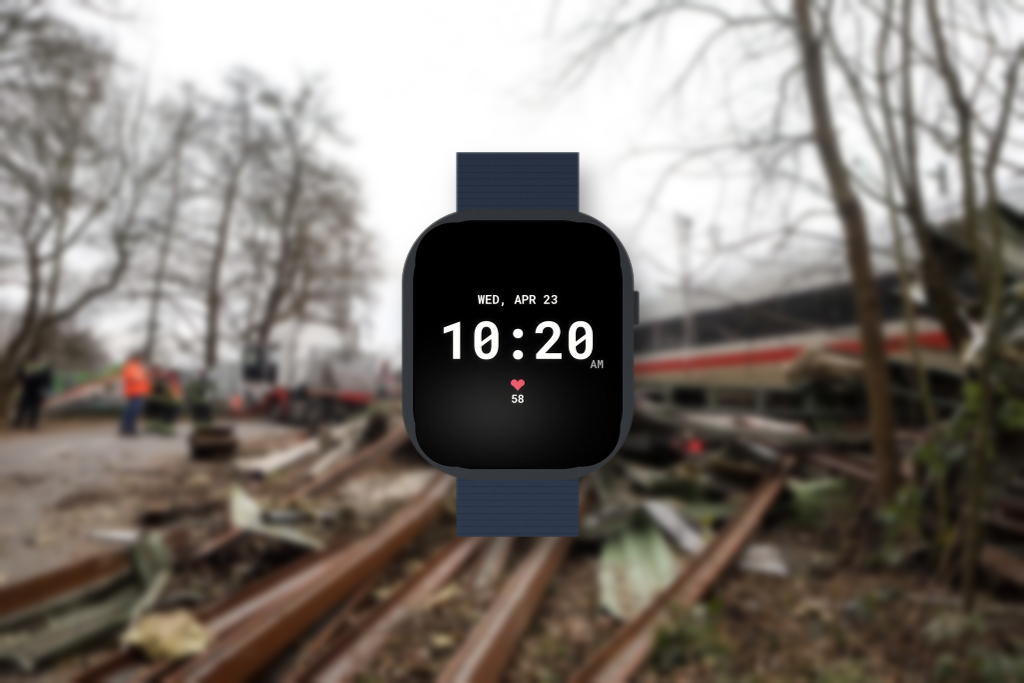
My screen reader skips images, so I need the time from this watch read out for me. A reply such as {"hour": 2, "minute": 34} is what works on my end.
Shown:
{"hour": 10, "minute": 20}
